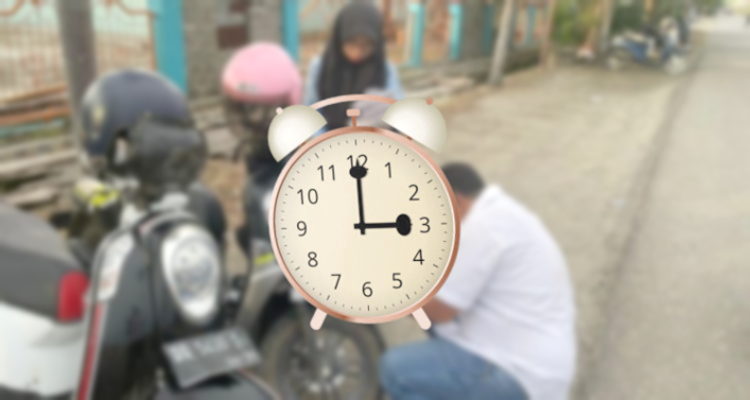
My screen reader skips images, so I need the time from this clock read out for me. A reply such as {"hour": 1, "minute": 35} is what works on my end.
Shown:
{"hour": 3, "minute": 0}
